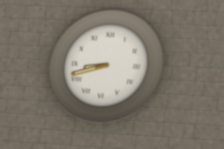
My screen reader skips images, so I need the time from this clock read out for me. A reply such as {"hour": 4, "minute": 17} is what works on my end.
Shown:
{"hour": 8, "minute": 42}
